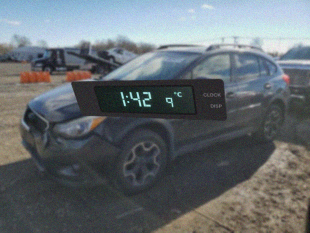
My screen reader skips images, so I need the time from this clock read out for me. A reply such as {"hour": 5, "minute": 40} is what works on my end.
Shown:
{"hour": 1, "minute": 42}
